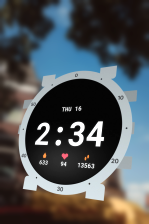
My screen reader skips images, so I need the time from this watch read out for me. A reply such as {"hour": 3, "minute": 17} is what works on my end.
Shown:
{"hour": 2, "minute": 34}
